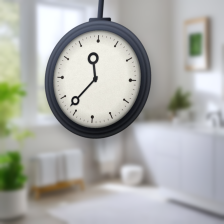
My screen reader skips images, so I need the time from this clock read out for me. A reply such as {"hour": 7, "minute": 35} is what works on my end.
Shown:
{"hour": 11, "minute": 37}
